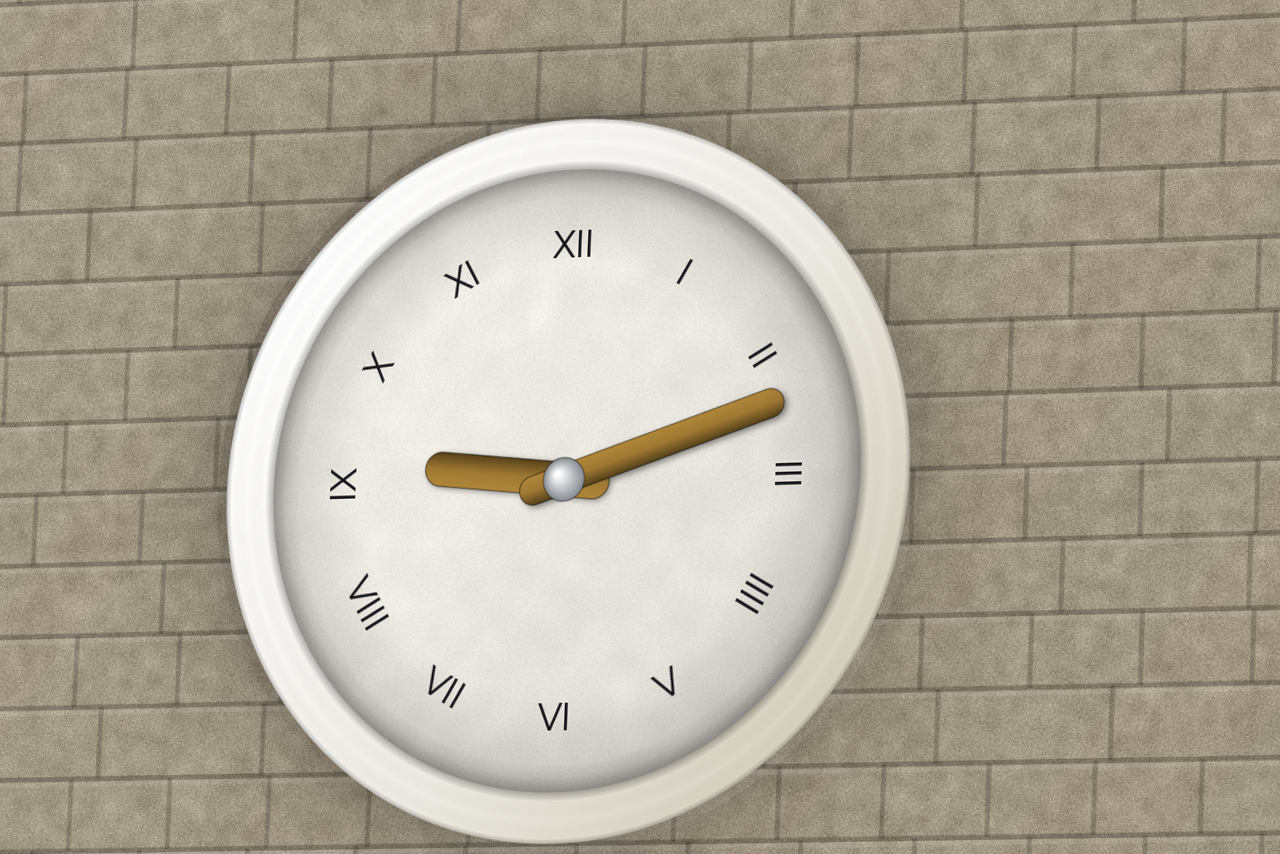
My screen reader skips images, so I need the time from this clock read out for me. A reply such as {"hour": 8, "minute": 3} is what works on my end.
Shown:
{"hour": 9, "minute": 12}
